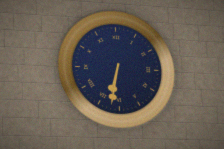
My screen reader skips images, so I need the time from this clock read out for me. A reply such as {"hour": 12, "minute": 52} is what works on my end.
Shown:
{"hour": 6, "minute": 32}
